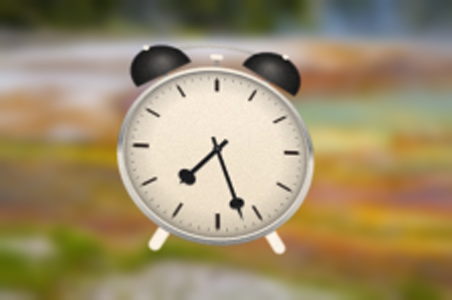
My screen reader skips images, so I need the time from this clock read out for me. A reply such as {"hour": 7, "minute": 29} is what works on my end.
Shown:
{"hour": 7, "minute": 27}
